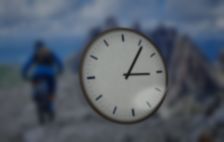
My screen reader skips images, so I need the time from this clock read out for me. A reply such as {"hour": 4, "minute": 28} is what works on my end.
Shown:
{"hour": 3, "minute": 6}
